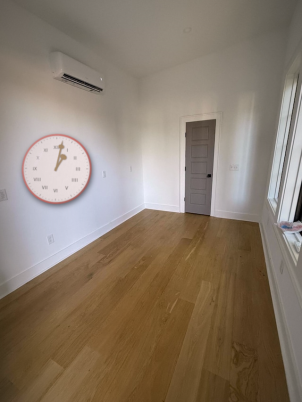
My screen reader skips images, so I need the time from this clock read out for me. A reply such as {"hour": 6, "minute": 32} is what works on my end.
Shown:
{"hour": 1, "minute": 2}
